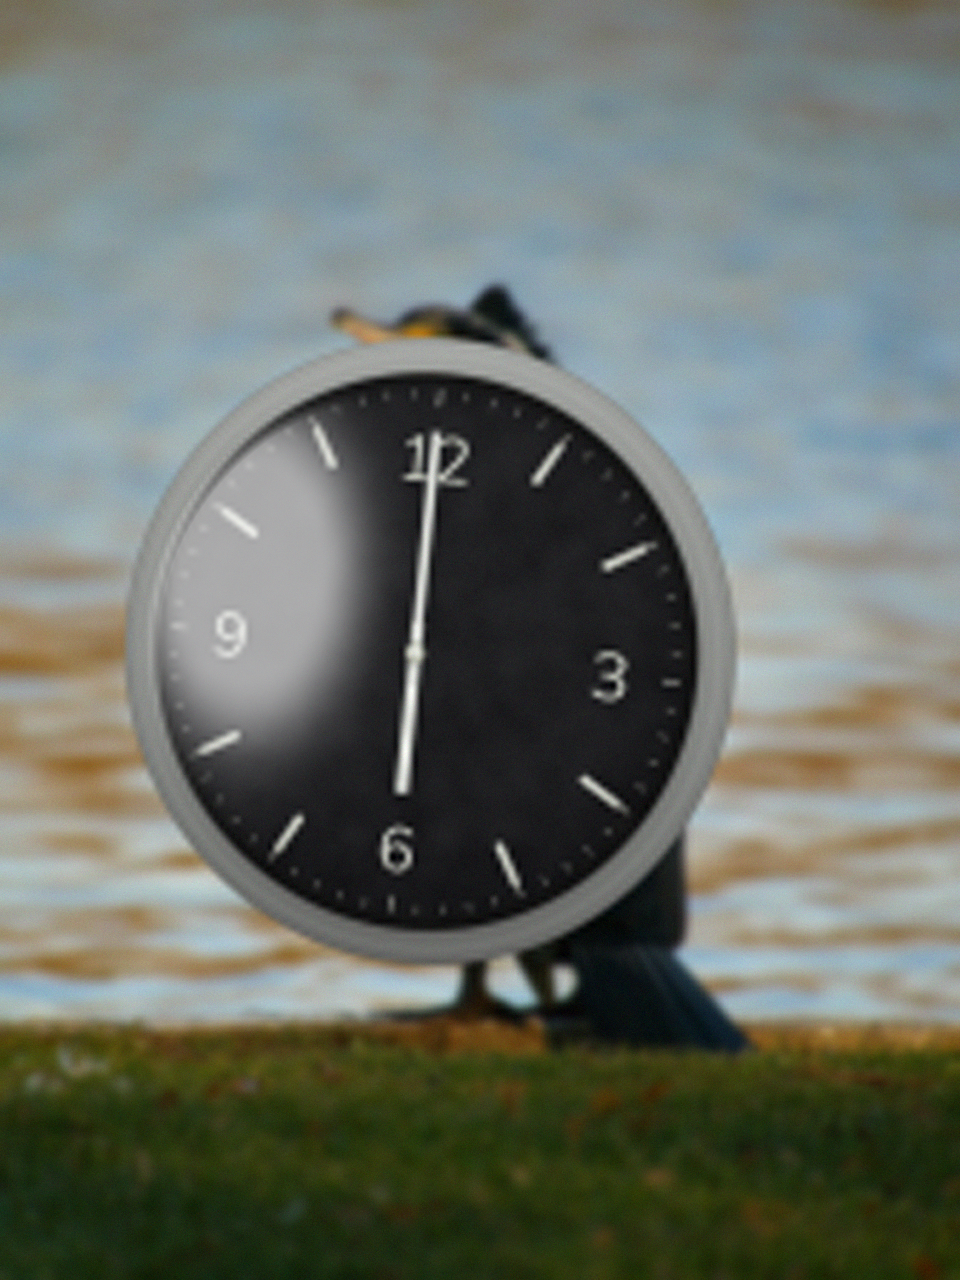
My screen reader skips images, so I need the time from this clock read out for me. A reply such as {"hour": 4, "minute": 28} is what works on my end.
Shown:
{"hour": 6, "minute": 0}
